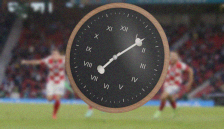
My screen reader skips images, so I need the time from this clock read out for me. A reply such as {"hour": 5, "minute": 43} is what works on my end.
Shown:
{"hour": 7, "minute": 7}
